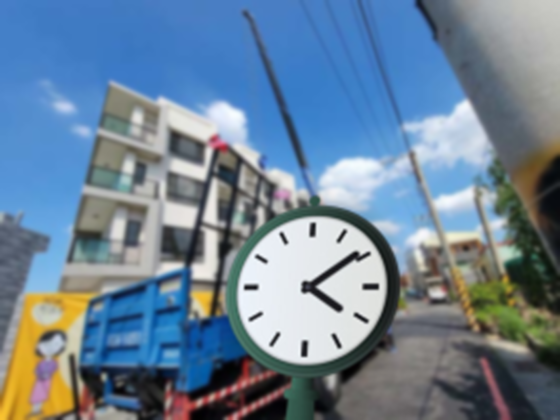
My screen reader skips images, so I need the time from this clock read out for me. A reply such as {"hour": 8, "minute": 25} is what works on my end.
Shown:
{"hour": 4, "minute": 9}
